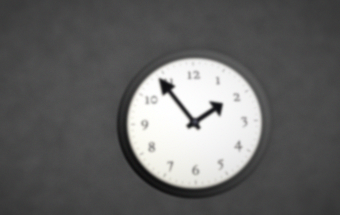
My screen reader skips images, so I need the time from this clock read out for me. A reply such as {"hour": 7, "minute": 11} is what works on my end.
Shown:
{"hour": 1, "minute": 54}
